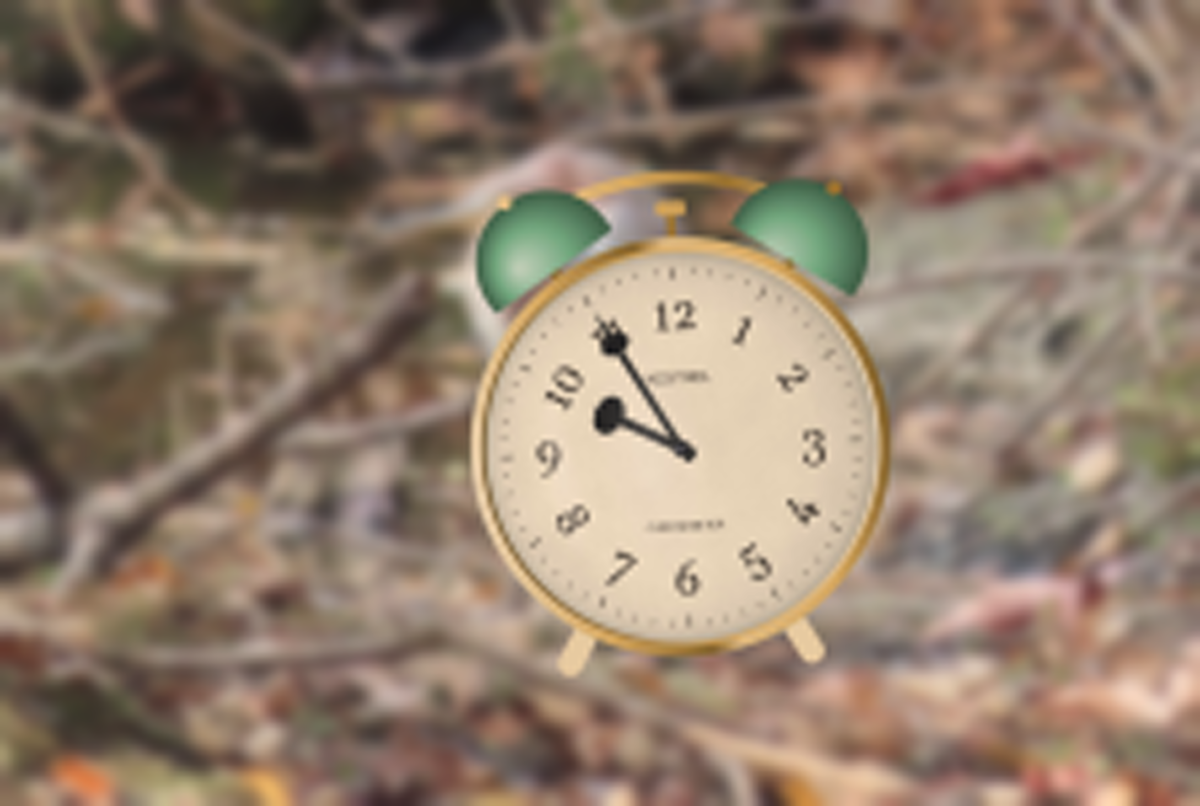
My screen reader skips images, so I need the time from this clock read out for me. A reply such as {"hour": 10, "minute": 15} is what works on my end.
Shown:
{"hour": 9, "minute": 55}
